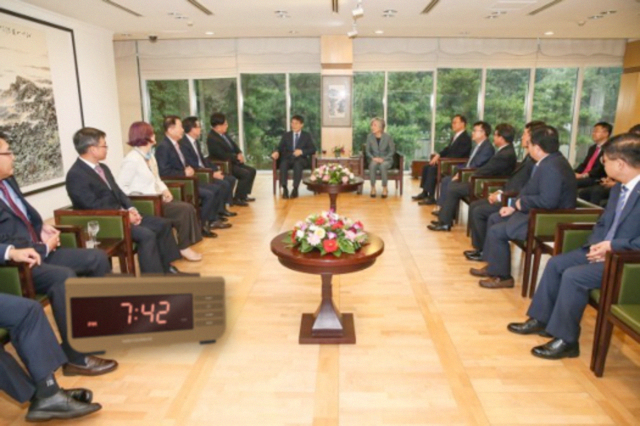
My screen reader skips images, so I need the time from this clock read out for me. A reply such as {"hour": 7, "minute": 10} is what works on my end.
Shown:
{"hour": 7, "minute": 42}
